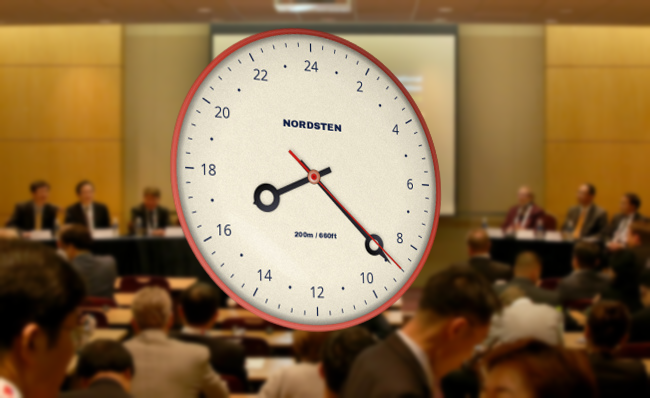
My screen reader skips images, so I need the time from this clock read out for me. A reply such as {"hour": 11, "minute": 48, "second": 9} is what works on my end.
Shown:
{"hour": 16, "minute": 22, "second": 22}
